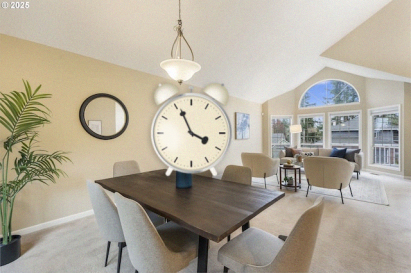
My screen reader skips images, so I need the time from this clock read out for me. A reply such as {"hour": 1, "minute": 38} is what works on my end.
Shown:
{"hour": 3, "minute": 56}
